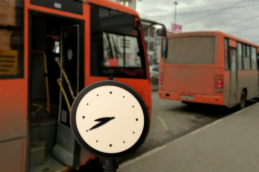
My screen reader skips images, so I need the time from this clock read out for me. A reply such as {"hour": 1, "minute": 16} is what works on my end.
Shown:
{"hour": 8, "minute": 40}
